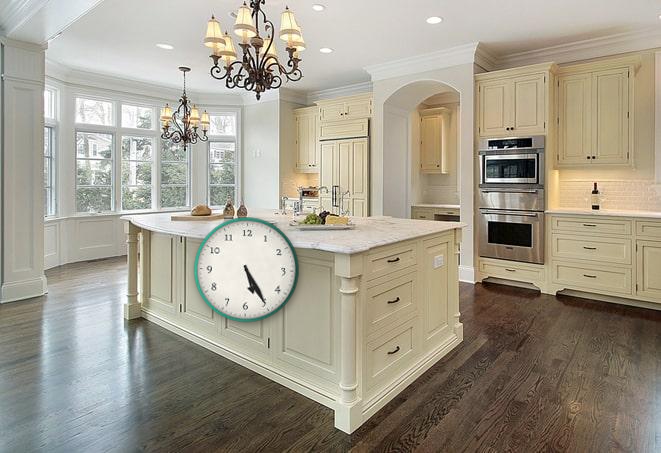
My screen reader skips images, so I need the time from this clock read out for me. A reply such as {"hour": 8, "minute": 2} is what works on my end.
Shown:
{"hour": 5, "minute": 25}
